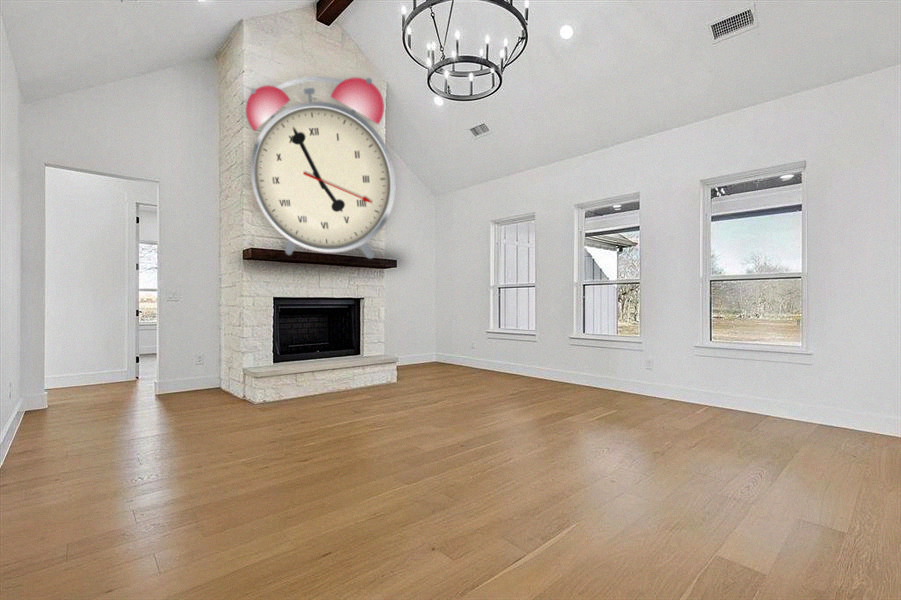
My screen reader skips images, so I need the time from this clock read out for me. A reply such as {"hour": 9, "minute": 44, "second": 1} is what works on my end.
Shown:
{"hour": 4, "minute": 56, "second": 19}
